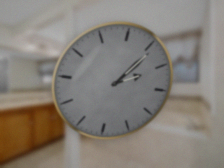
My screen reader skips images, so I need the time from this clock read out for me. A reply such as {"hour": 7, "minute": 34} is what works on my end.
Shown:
{"hour": 2, "minute": 6}
